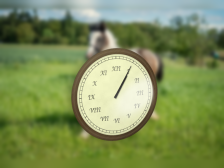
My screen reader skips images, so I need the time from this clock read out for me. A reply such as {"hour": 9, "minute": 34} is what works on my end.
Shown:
{"hour": 1, "minute": 5}
